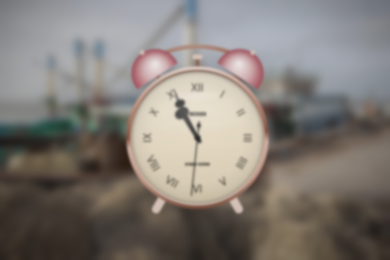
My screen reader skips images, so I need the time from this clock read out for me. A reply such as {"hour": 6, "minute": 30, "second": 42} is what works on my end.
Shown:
{"hour": 10, "minute": 55, "second": 31}
